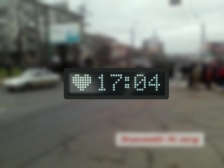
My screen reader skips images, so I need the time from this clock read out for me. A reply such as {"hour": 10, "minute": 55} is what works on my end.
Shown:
{"hour": 17, "minute": 4}
